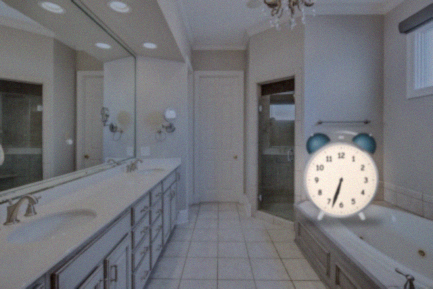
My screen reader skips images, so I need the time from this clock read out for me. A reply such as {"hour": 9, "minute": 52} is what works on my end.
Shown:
{"hour": 6, "minute": 33}
